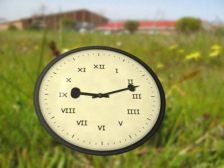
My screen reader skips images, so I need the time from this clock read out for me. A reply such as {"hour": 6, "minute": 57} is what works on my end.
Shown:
{"hour": 9, "minute": 12}
